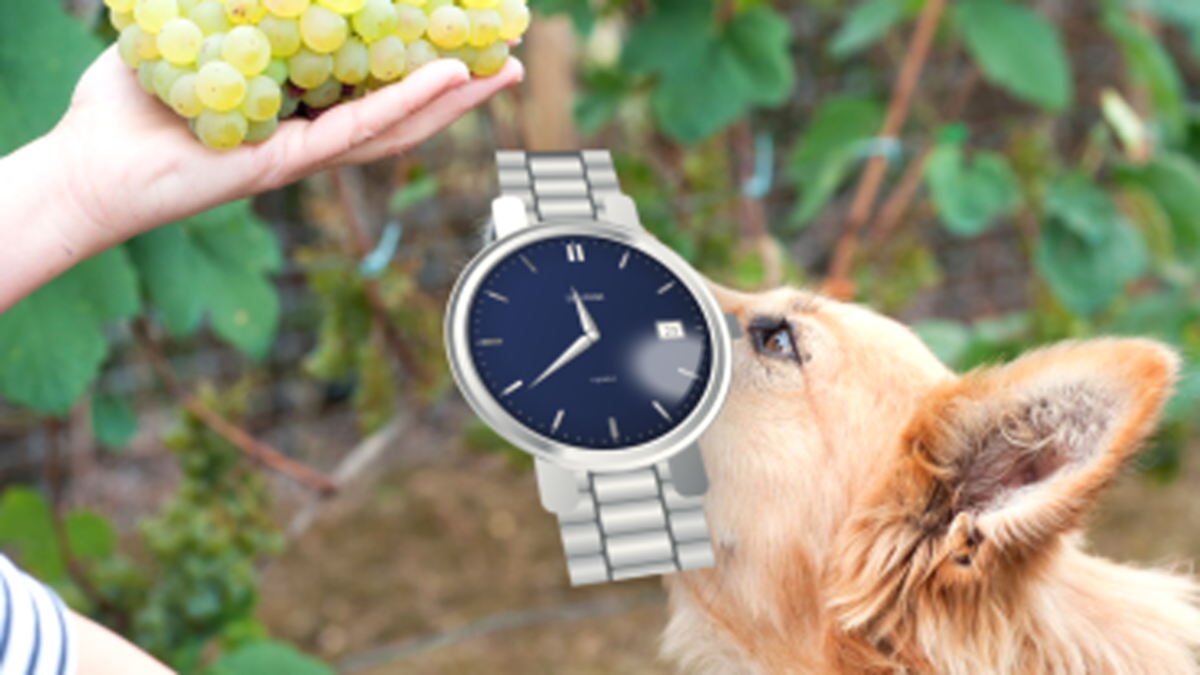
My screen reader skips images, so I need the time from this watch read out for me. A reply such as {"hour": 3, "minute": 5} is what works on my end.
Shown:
{"hour": 11, "minute": 39}
